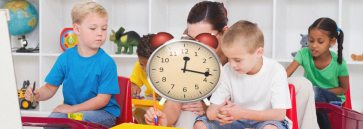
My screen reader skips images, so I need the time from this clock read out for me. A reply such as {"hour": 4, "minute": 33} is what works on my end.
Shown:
{"hour": 12, "minute": 17}
